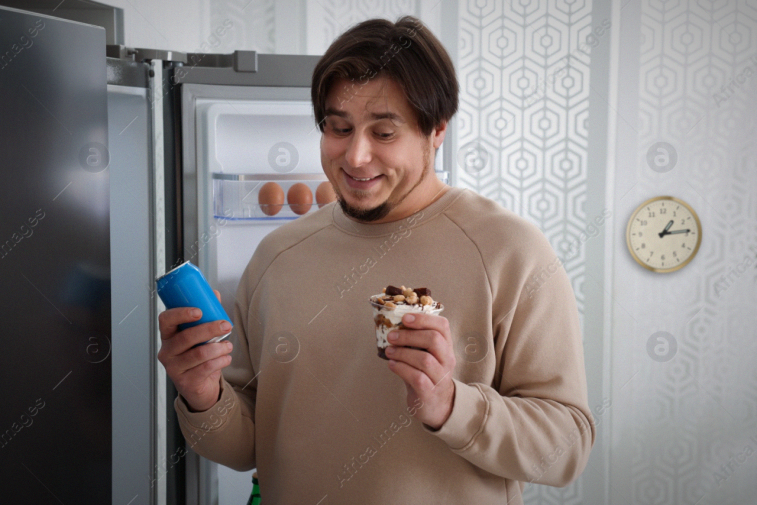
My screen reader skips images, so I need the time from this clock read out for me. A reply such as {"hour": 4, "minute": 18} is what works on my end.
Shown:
{"hour": 1, "minute": 14}
